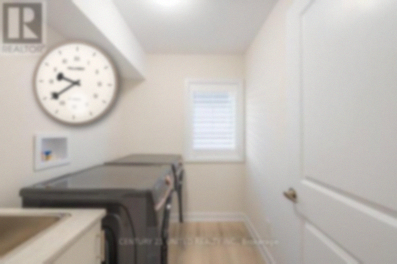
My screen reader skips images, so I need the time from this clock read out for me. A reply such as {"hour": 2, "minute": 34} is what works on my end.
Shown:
{"hour": 9, "minute": 39}
